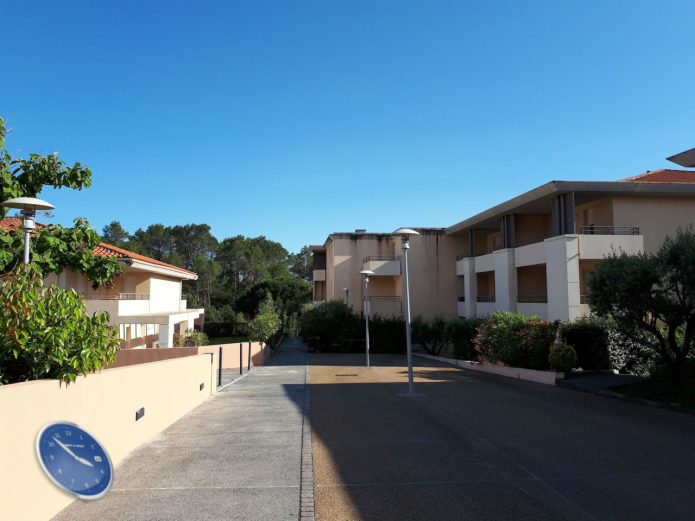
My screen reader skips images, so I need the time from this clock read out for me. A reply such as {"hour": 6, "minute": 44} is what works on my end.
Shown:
{"hour": 3, "minute": 53}
